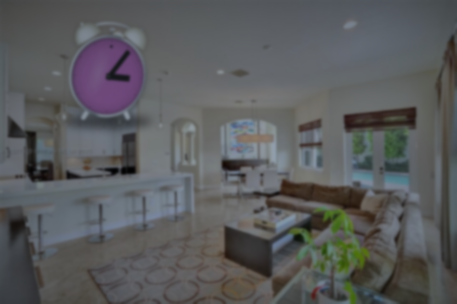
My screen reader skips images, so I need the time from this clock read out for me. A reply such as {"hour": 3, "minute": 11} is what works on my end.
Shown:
{"hour": 3, "minute": 6}
